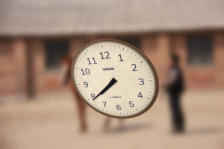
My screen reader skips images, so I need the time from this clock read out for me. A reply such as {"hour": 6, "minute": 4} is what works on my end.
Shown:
{"hour": 7, "minute": 39}
